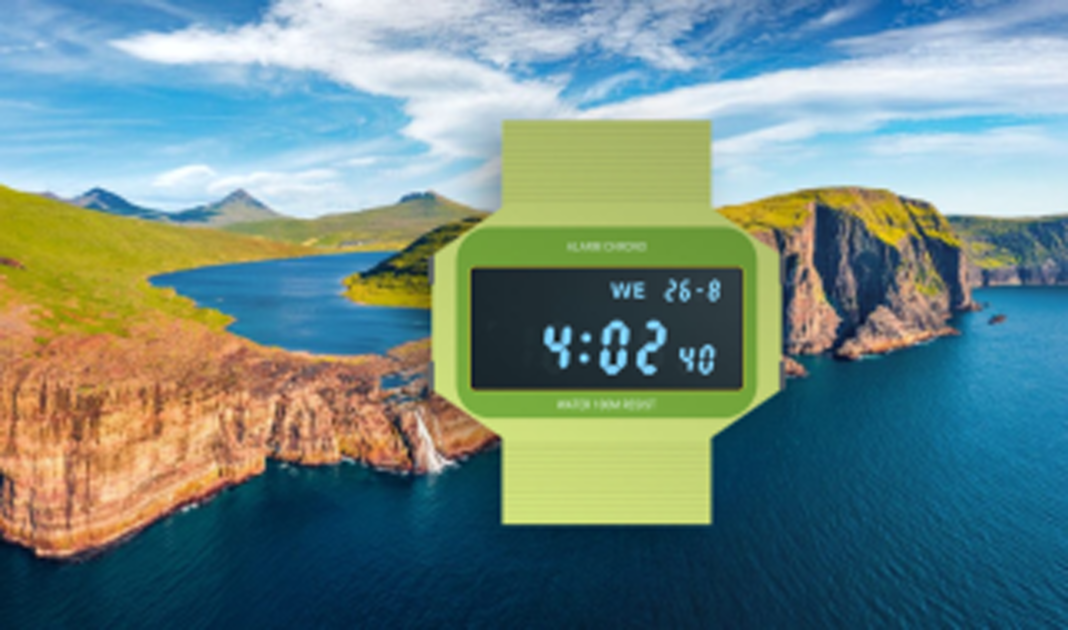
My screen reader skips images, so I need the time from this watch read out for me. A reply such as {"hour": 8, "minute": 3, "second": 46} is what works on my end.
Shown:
{"hour": 4, "minute": 2, "second": 40}
